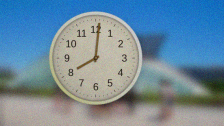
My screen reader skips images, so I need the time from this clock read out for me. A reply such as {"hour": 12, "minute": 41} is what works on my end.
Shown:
{"hour": 8, "minute": 1}
